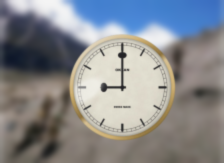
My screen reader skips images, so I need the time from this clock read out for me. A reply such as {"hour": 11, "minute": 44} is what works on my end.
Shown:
{"hour": 9, "minute": 0}
